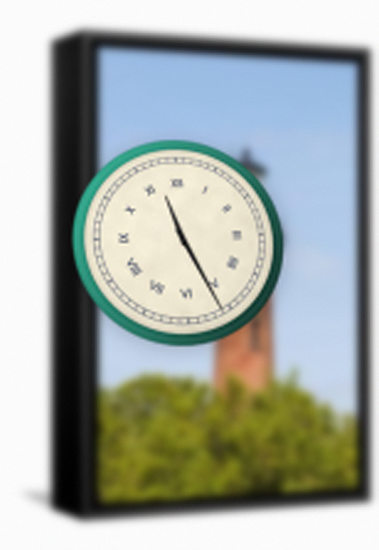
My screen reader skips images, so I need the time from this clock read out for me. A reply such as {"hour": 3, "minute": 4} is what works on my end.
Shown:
{"hour": 11, "minute": 26}
